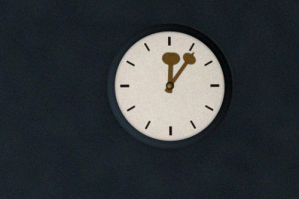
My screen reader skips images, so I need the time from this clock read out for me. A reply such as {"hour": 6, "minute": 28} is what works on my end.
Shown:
{"hour": 12, "minute": 6}
